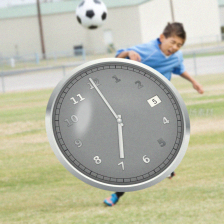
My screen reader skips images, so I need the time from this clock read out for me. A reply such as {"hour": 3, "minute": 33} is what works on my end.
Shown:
{"hour": 7, "minute": 0}
